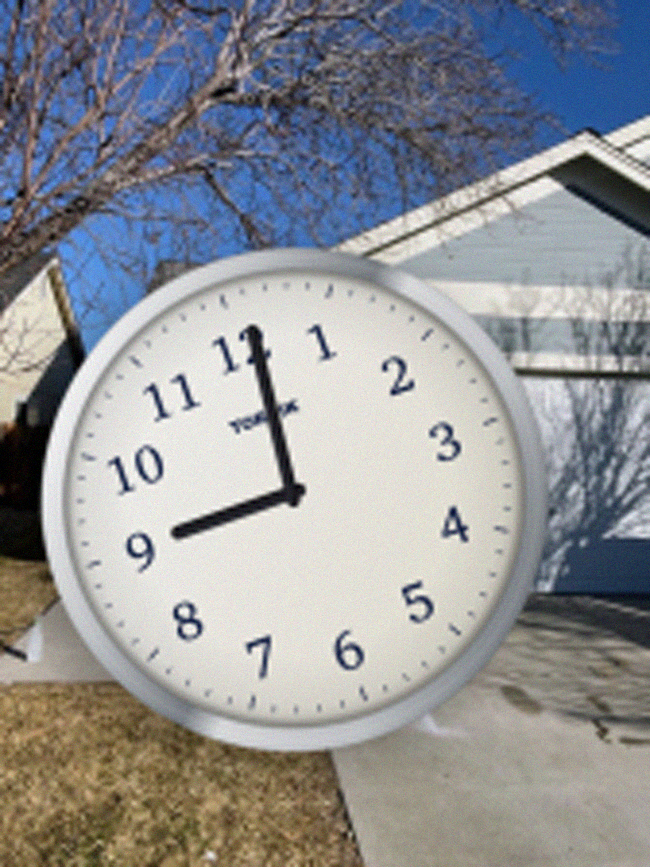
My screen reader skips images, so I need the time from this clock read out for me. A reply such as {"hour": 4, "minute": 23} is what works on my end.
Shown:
{"hour": 9, "minute": 1}
